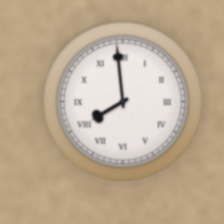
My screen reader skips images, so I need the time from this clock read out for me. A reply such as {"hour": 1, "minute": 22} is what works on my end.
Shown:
{"hour": 7, "minute": 59}
